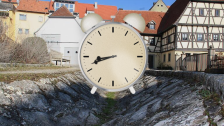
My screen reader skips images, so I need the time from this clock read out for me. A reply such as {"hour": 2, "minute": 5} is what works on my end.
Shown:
{"hour": 8, "minute": 42}
